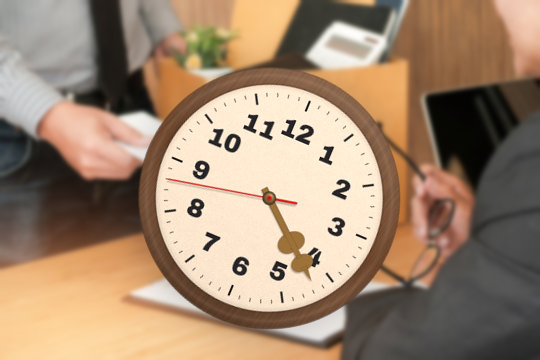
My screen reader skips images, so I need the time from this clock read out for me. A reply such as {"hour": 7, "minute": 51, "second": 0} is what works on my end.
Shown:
{"hour": 4, "minute": 21, "second": 43}
